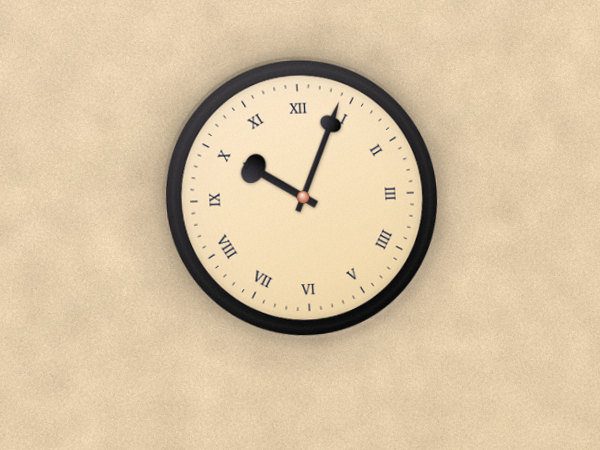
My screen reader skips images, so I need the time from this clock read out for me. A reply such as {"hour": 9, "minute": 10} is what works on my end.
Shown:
{"hour": 10, "minute": 4}
